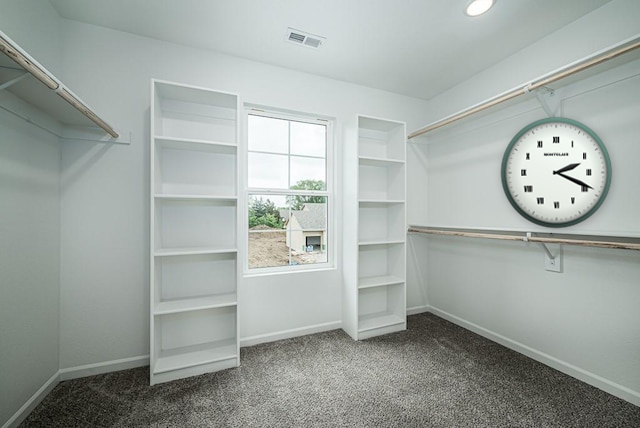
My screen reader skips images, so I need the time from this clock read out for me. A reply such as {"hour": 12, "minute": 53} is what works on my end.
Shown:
{"hour": 2, "minute": 19}
